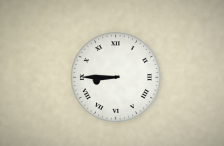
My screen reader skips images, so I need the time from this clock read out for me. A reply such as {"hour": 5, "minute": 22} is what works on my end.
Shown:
{"hour": 8, "minute": 45}
